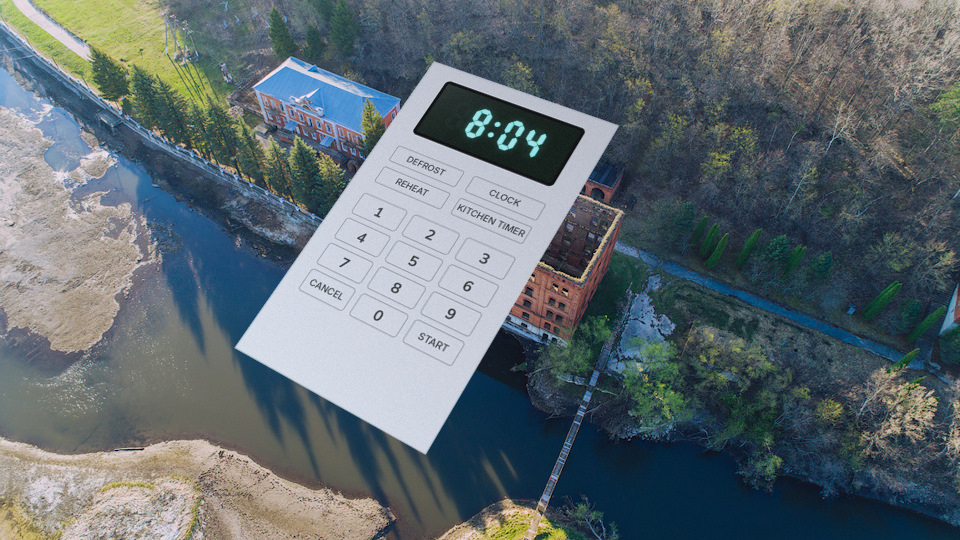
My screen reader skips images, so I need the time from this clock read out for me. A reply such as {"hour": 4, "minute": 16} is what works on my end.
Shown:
{"hour": 8, "minute": 4}
